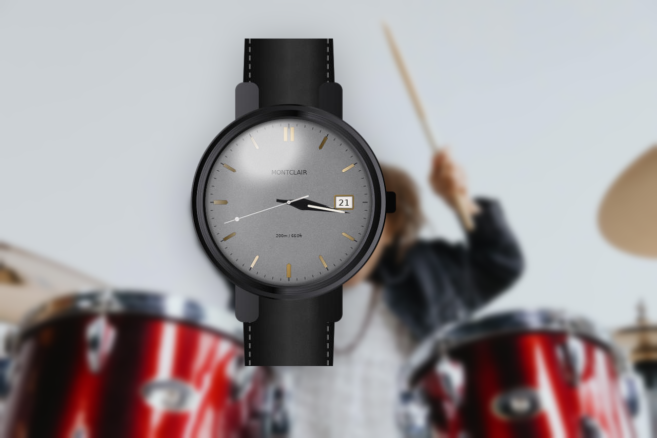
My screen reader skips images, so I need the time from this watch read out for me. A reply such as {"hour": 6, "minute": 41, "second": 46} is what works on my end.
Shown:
{"hour": 3, "minute": 16, "second": 42}
